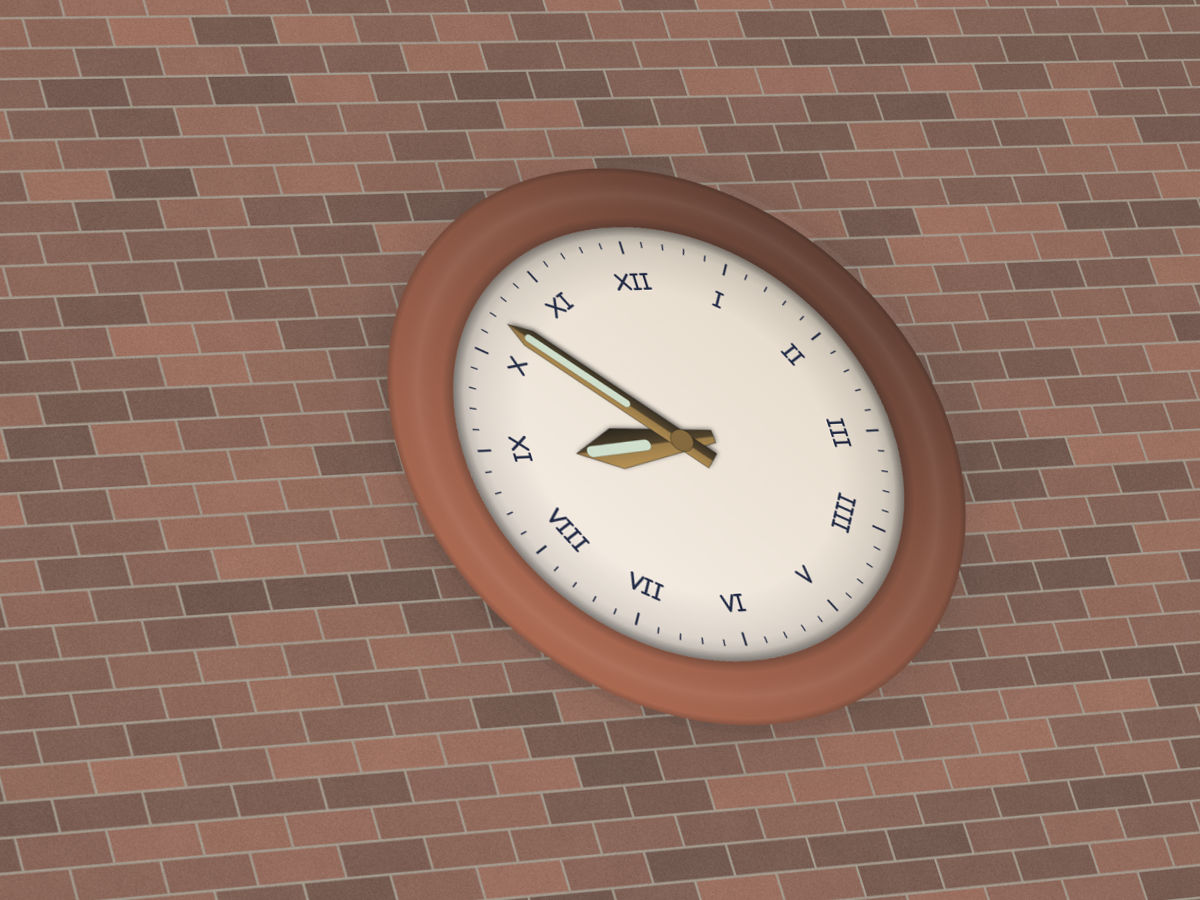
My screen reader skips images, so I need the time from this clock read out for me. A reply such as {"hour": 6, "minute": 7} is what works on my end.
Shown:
{"hour": 8, "minute": 52}
